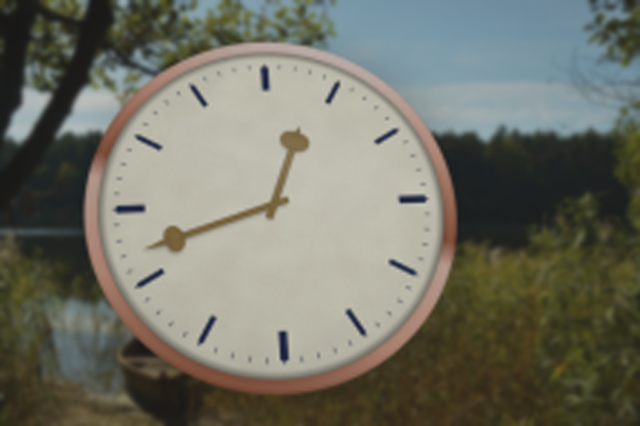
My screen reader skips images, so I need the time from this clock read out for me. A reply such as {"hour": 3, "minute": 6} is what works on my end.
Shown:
{"hour": 12, "minute": 42}
